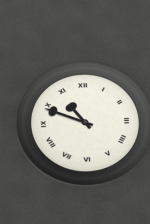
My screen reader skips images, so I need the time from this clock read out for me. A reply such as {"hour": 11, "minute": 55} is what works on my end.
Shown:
{"hour": 10, "minute": 49}
